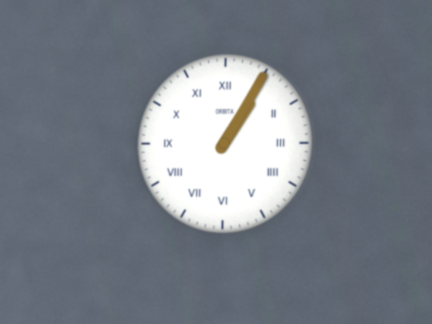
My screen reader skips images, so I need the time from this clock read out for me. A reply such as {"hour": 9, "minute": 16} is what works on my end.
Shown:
{"hour": 1, "minute": 5}
